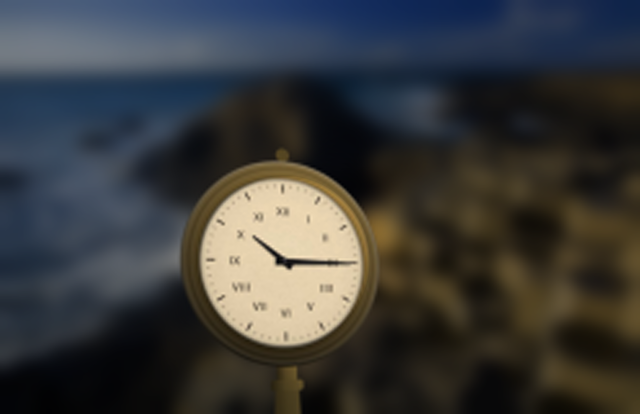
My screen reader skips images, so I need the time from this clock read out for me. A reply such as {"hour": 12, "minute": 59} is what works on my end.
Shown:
{"hour": 10, "minute": 15}
